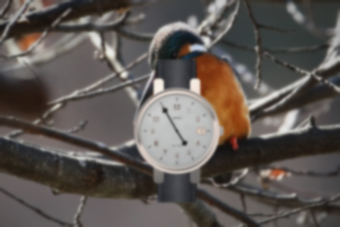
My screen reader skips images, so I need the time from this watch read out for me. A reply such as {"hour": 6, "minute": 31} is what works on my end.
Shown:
{"hour": 4, "minute": 55}
